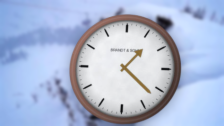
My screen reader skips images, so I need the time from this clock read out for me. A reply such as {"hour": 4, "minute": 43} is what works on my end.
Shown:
{"hour": 1, "minute": 22}
